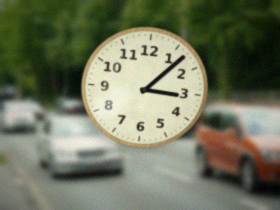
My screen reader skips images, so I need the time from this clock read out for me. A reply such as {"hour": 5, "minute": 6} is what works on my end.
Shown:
{"hour": 3, "minute": 7}
